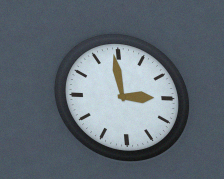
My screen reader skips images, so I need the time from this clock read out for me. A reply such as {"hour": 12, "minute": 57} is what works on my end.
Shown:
{"hour": 2, "minute": 59}
